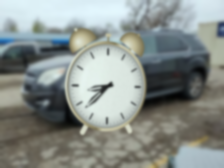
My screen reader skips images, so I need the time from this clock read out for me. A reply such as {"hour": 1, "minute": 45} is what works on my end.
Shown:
{"hour": 8, "minute": 38}
